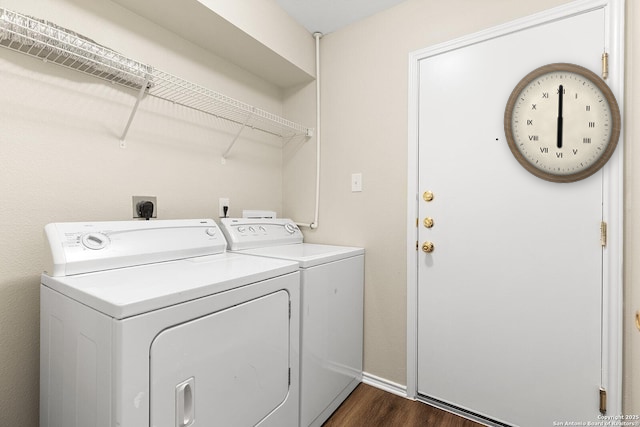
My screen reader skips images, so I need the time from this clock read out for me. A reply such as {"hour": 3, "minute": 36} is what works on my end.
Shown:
{"hour": 6, "minute": 0}
